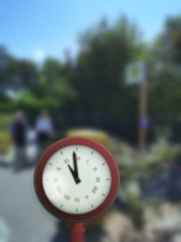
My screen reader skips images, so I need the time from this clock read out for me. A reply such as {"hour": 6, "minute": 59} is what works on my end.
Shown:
{"hour": 10, "minute": 59}
